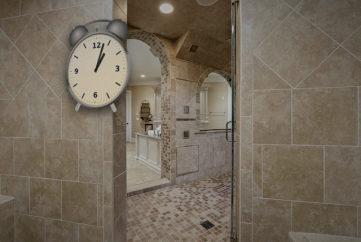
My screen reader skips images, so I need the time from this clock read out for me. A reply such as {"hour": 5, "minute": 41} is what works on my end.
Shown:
{"hour": 1, "minute": 3}
